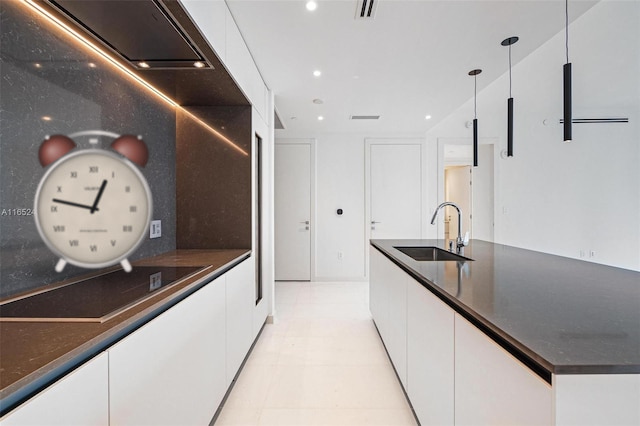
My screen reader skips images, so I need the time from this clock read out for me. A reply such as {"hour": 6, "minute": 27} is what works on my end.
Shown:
{"hour": 12, "minute": 47}
